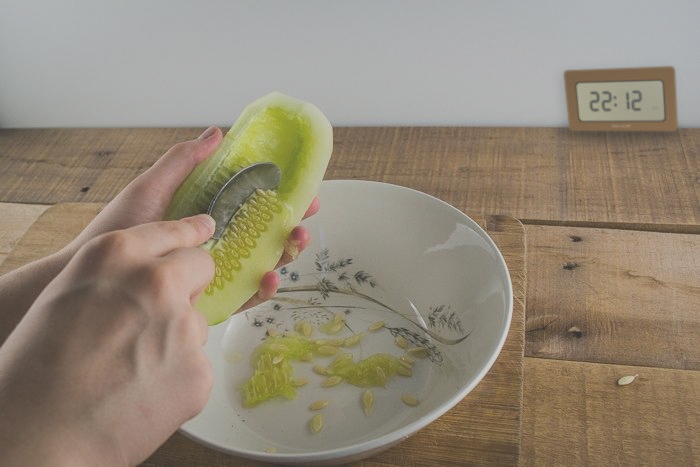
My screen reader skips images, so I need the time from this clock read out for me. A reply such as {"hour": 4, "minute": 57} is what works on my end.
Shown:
{"hour": 22, "minute": 12}
